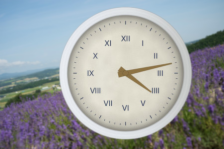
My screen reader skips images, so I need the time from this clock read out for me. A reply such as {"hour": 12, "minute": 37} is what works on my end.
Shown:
{"hour": 4, "minute": 13}
